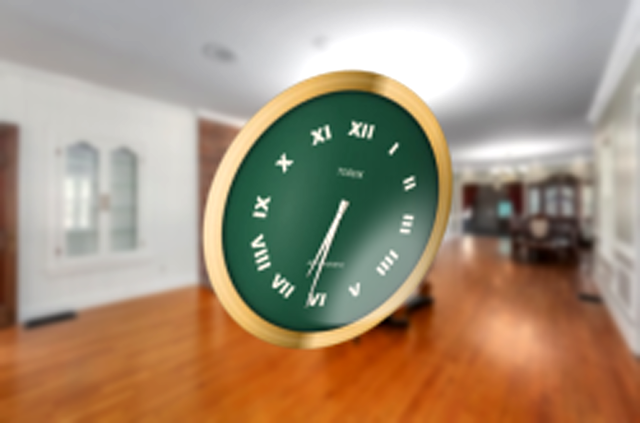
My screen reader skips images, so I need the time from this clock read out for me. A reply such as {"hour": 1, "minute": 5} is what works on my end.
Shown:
{"hour": 6, "minute": 31}
